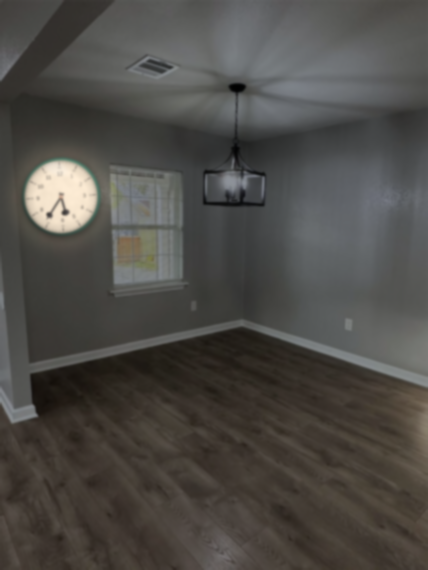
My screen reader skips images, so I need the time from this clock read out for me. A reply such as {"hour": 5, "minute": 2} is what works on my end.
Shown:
{"hour": 5, "minute": 36}
